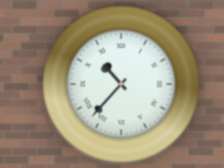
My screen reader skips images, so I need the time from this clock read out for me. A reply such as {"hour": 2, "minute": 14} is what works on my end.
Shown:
{"hour": 10, "minute": 37}
